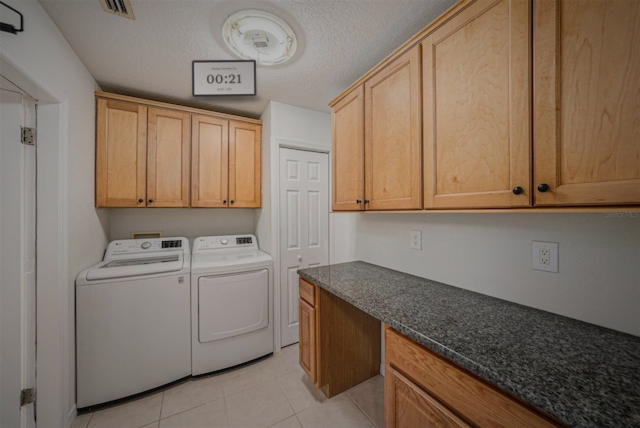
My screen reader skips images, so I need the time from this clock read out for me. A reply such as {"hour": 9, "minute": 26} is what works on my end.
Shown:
{"hour": 0, "minute": 21}
